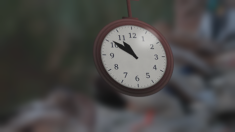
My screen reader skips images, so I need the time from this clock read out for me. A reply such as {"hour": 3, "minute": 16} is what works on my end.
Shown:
{"hour": 10, "minute": 51}
